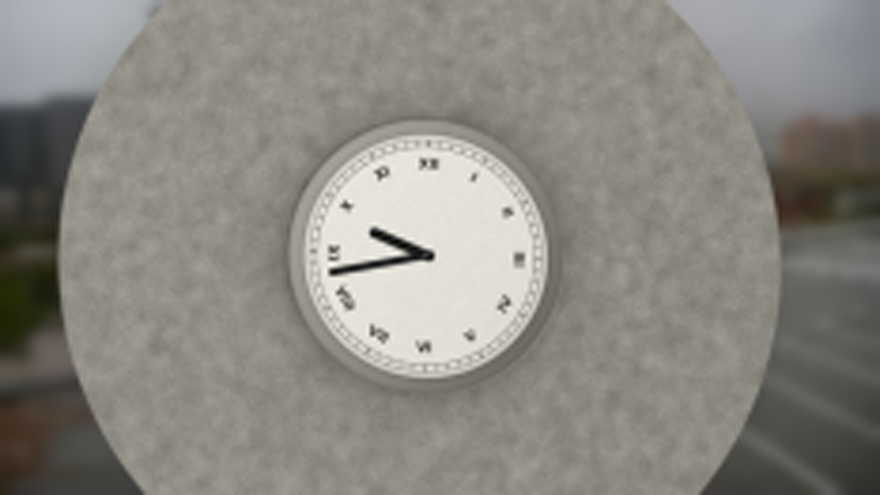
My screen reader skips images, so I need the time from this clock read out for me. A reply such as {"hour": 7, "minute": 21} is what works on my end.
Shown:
{"hour": 9, "minute": 43}
